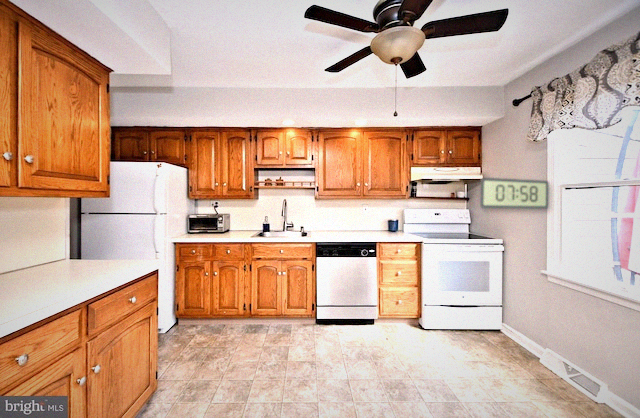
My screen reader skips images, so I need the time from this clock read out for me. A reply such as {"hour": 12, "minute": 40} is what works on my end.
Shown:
{"hour": 7, "minute": 58}
